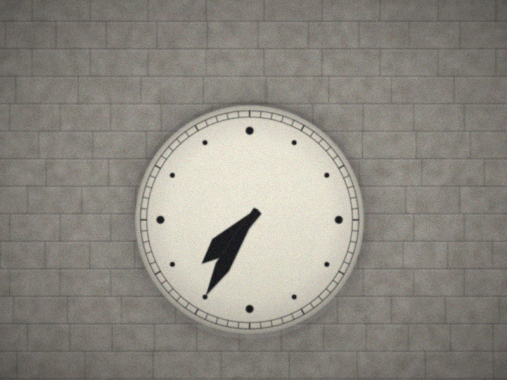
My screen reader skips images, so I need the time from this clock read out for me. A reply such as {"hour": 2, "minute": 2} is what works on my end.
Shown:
{"hour": 7, "minute": 35}
